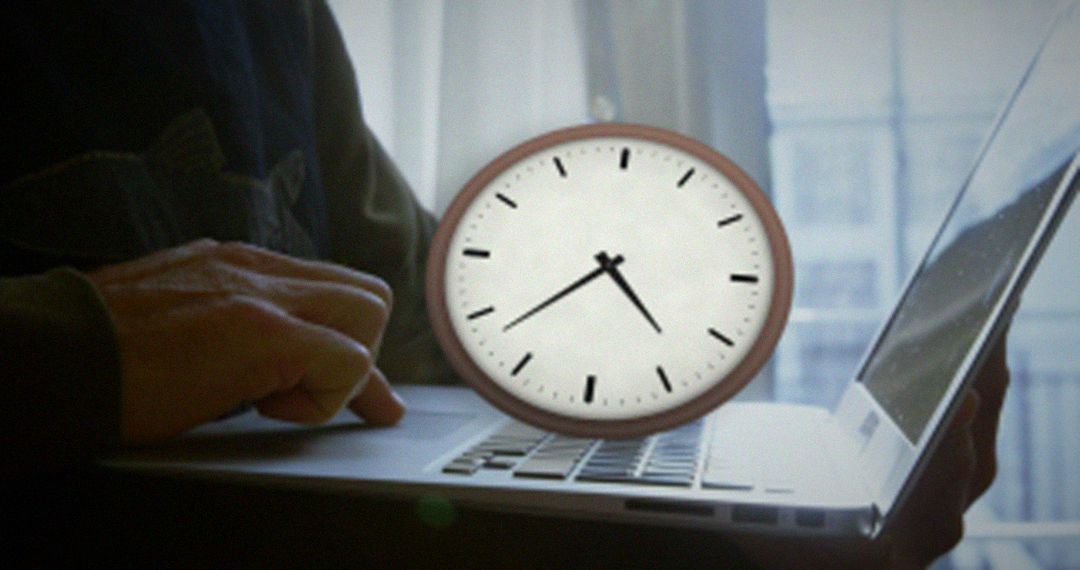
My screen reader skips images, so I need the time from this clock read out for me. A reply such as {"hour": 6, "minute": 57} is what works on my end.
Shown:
{"hour": 4, "minute": 38}
